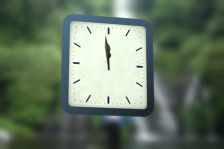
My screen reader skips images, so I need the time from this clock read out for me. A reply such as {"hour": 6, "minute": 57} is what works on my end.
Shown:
{"hour": 11, "minute": 59}
